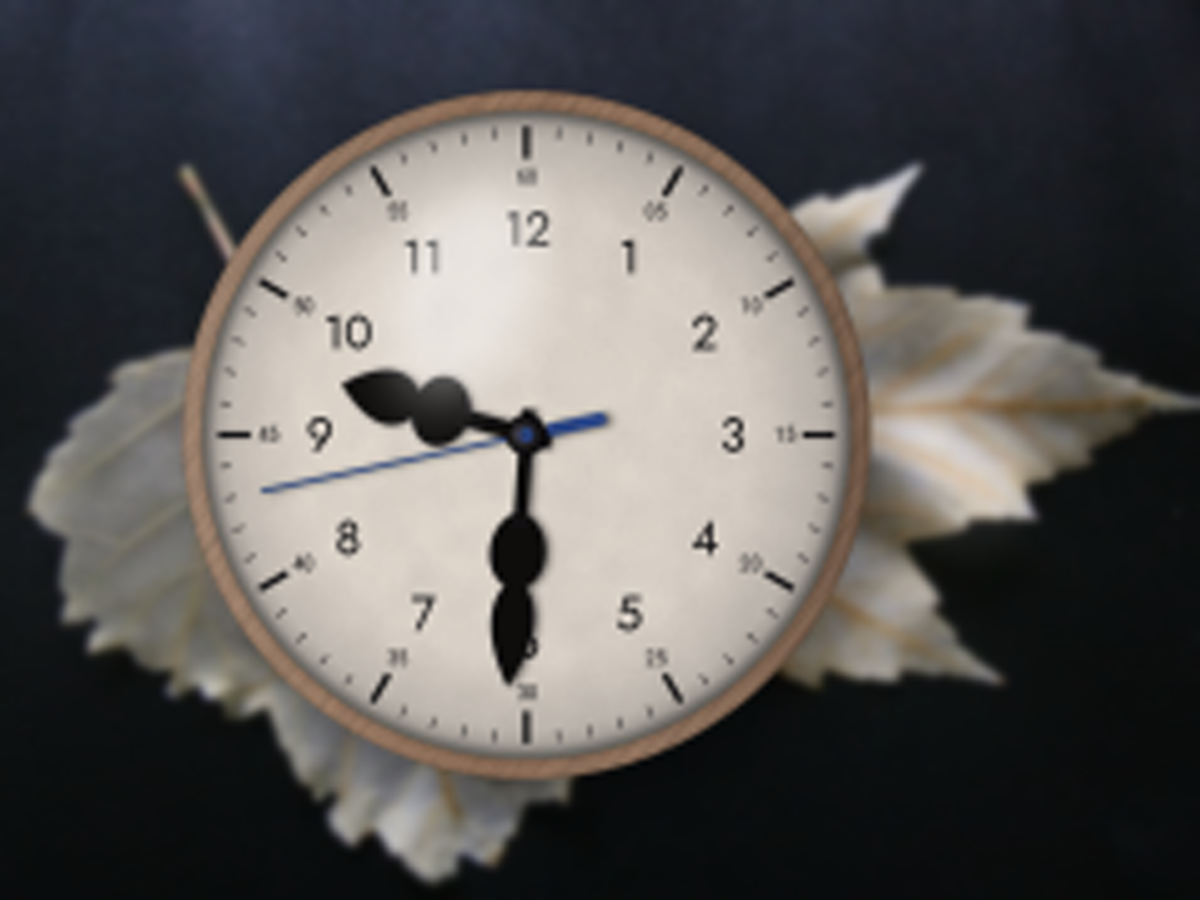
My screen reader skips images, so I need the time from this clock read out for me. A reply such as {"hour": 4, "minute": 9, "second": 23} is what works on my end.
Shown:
{"hour": 9, "minute": 30, "second": 43}
